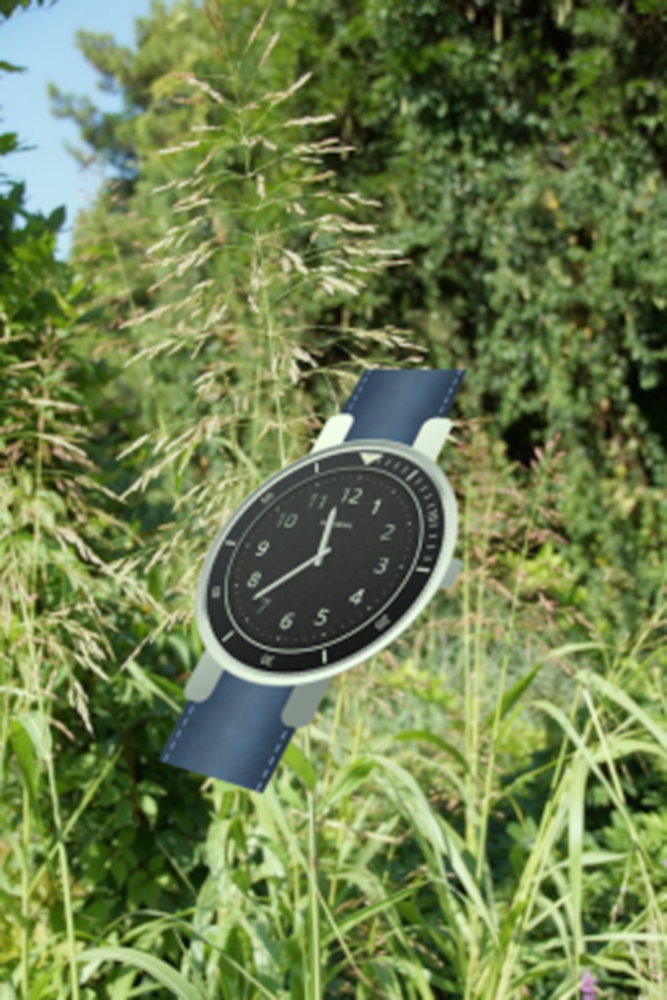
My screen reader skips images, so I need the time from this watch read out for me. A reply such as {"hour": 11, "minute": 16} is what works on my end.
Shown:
{"hour": 11, "minute": 37}
